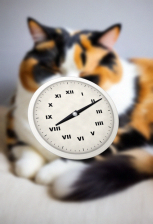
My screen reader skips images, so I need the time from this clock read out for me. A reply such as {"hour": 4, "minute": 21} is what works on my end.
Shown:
{"hour": 8, "minute": 11}
